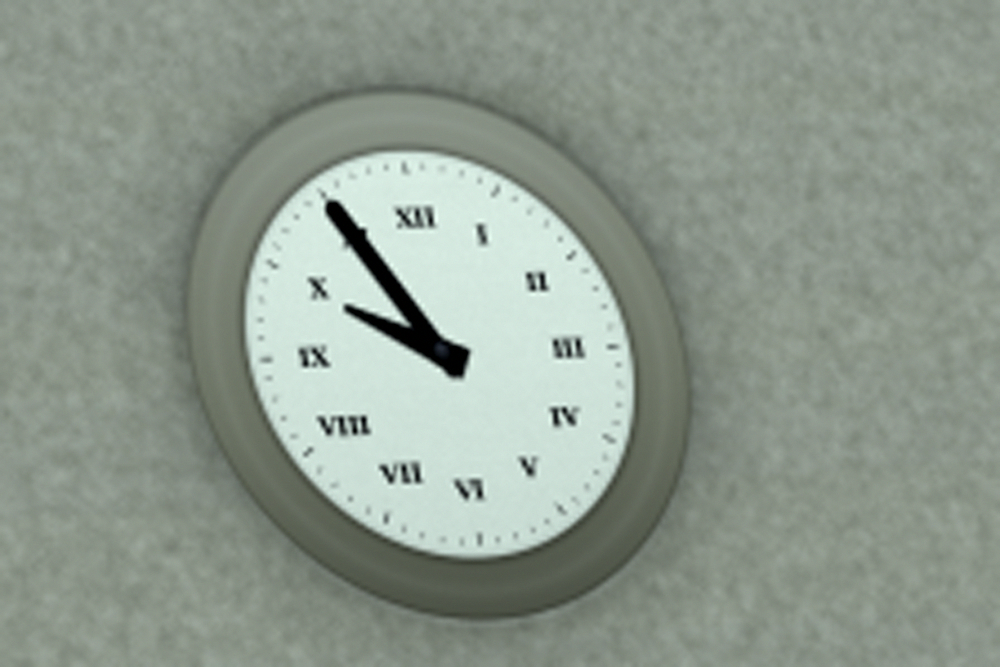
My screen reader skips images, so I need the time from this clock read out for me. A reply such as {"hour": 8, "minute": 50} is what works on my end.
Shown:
{"hour": 9, "minute": 55}
